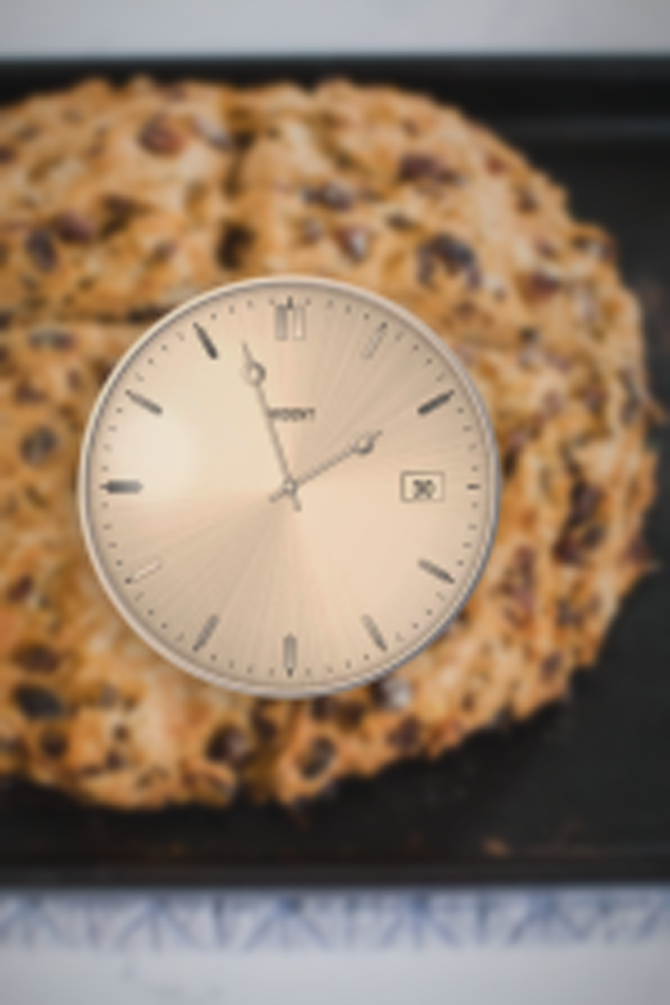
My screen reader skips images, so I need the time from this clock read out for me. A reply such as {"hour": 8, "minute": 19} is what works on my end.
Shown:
{"hour": 1, "minute": 57}
